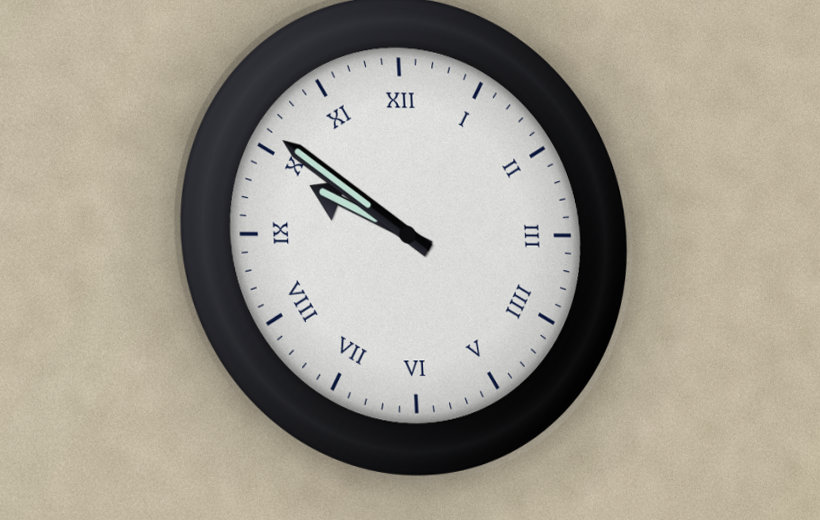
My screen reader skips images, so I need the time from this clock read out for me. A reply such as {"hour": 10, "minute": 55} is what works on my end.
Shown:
{"hour": 9, "minute": 51}
